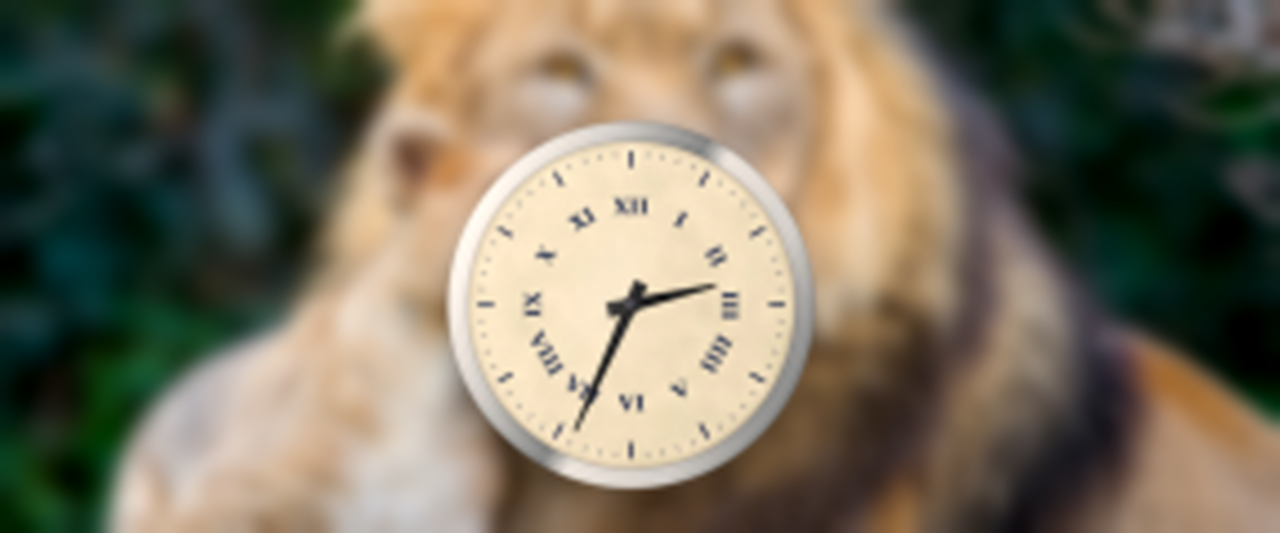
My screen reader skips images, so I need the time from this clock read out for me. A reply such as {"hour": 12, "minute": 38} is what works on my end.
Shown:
{"hour": 2, "minute": 34}
